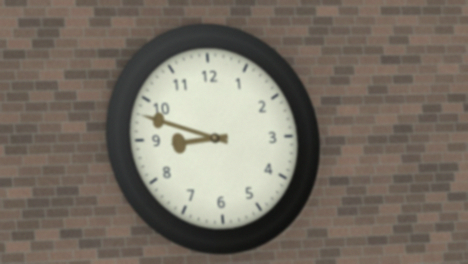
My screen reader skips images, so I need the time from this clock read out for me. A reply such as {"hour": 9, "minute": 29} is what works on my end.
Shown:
{"hour": 8, "minute": 48}
